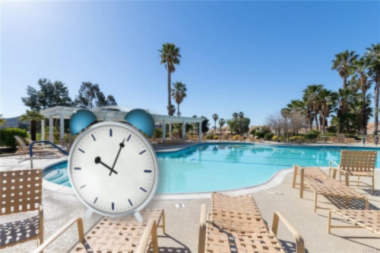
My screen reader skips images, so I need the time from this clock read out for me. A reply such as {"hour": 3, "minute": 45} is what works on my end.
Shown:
{"hour": 10, "minute": 4}
